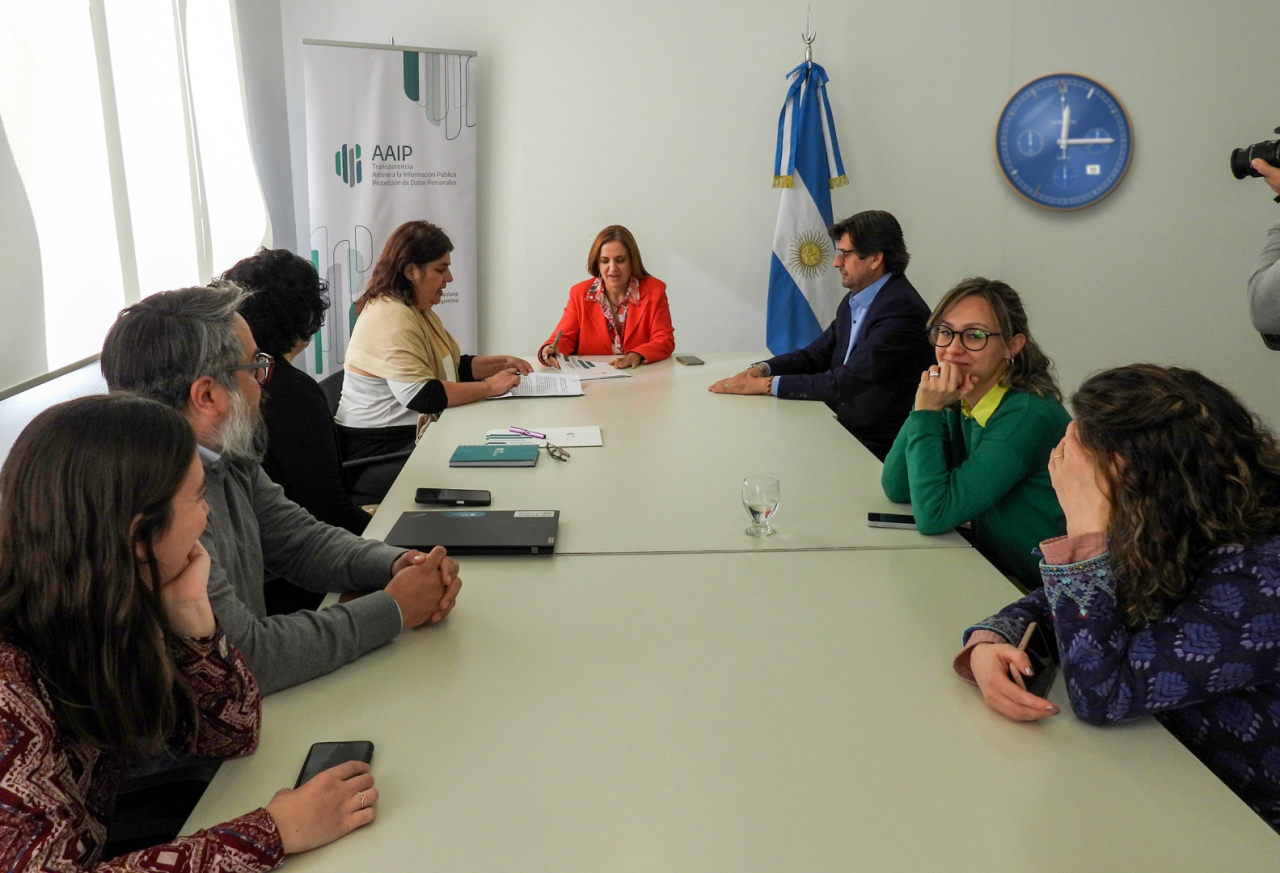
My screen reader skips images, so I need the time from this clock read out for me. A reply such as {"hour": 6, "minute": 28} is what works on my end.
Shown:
{"hour": 12, "minute": 15}
